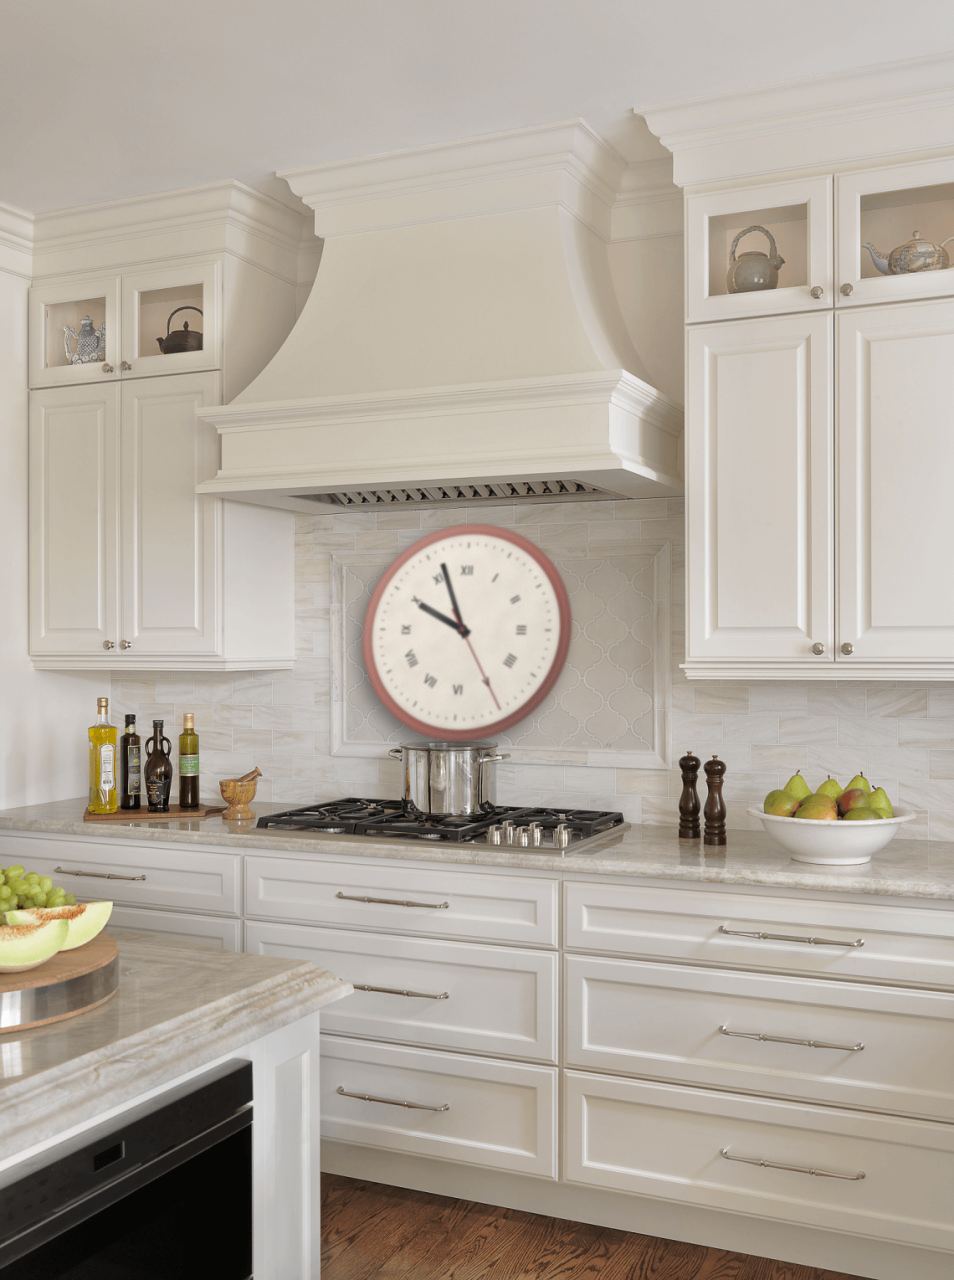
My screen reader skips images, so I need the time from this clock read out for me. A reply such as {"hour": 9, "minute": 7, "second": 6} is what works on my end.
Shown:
{"hour": 9, "minute": 56, "second": 25}
